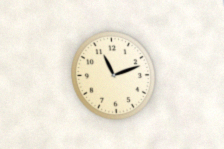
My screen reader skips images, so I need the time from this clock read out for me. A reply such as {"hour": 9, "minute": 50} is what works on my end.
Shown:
{"hour": 11, "minute": 12}
